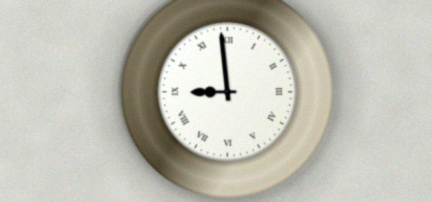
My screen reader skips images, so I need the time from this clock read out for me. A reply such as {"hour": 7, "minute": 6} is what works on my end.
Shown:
{"hour": 8, "minute": 59}
